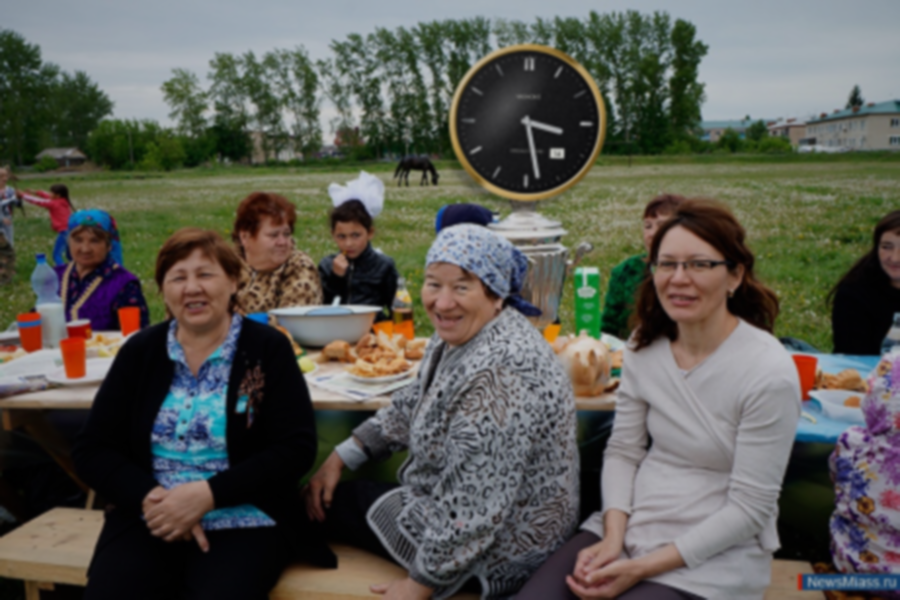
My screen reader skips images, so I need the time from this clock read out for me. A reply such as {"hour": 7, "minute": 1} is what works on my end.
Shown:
{"hour": 3, "minute": 28}
